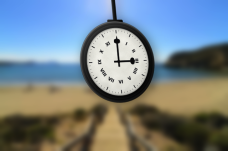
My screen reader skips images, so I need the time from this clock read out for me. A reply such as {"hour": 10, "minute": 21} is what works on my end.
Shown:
{"hour": 3, "minute": 0}
